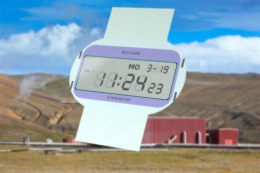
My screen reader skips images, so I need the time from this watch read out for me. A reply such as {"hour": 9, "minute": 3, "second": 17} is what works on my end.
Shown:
{"hour": 11, "minute": 24, "second": 23}
